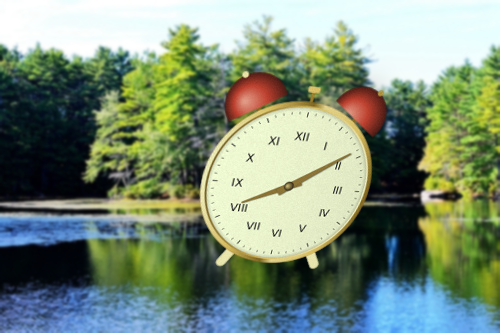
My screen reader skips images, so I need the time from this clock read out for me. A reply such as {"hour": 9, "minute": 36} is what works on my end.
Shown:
{"hour": 8, "minute": 9}
